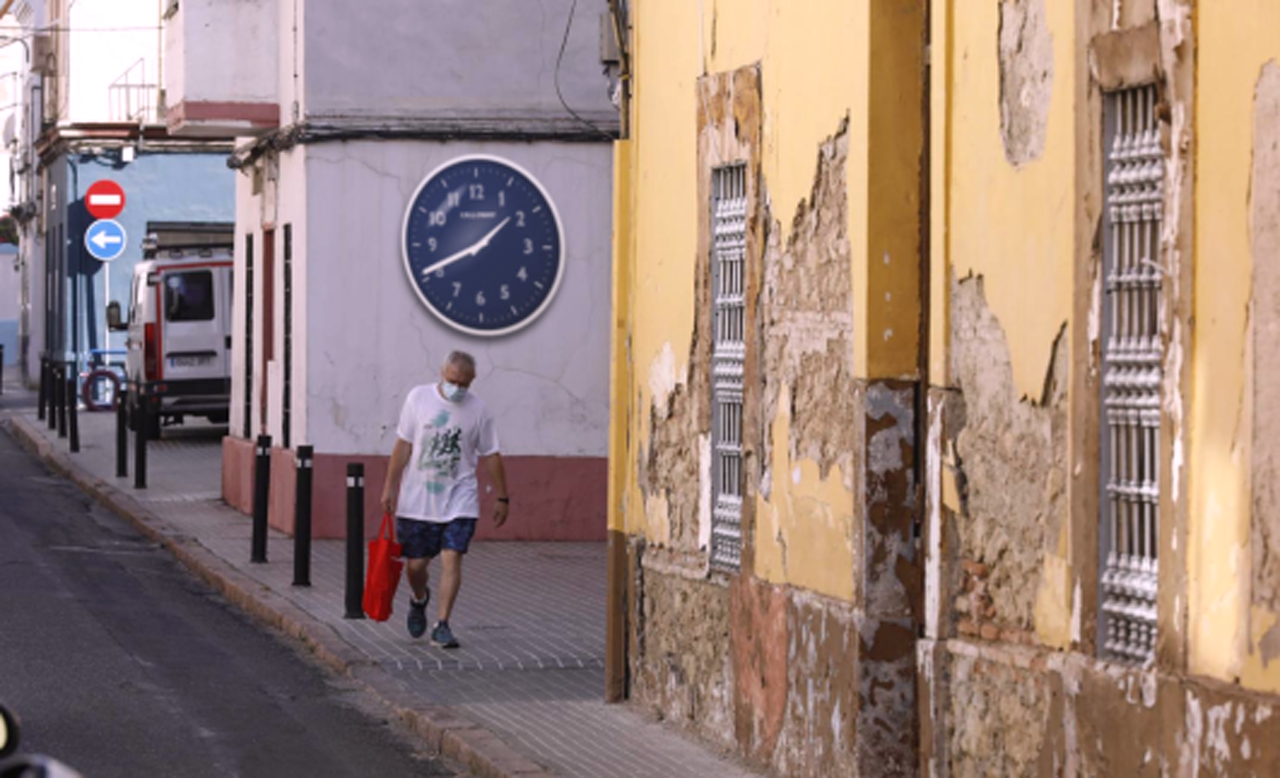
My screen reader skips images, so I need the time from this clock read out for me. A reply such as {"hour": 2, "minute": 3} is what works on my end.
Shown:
{"hour": 1, "minute": 41}
